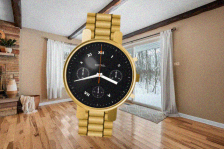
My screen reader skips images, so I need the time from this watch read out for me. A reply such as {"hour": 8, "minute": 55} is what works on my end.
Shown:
{"hour": 3, "minute": 42}
